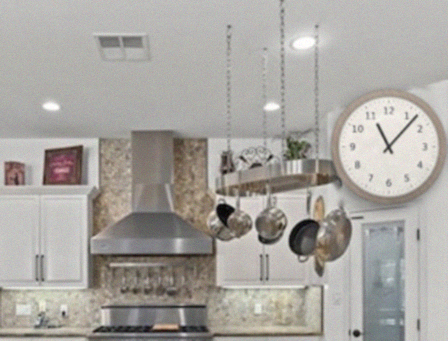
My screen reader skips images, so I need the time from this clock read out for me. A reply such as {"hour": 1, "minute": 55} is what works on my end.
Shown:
{"hour": 11, "minute": 7}
